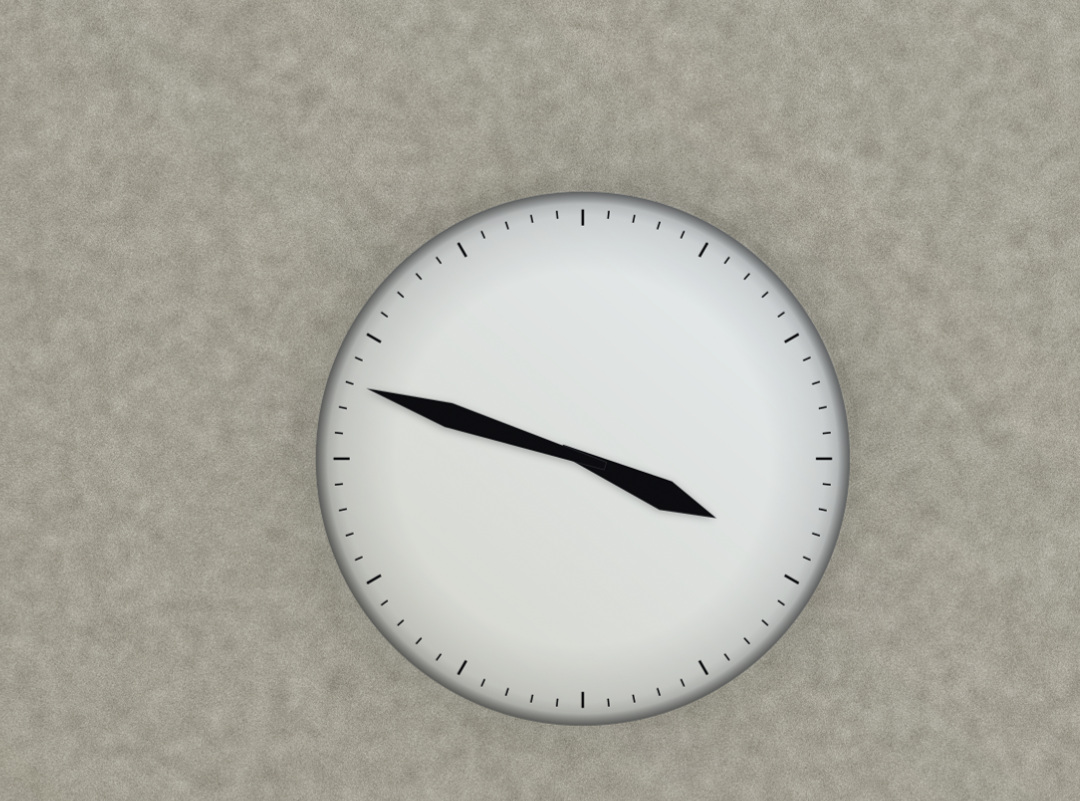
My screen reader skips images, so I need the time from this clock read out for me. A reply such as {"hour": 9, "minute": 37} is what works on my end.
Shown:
{"hour": 3, "minute": 48}
